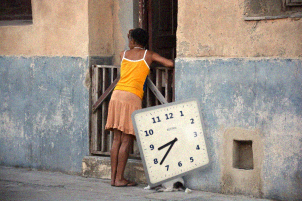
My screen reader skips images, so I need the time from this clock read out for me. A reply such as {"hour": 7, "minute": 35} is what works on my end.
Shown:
{"hour": 8, "minute": 38}
